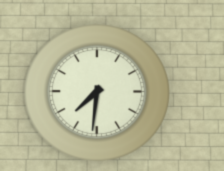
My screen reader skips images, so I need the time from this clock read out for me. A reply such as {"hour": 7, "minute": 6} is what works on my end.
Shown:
{"hour": 7, "minute": 31}
